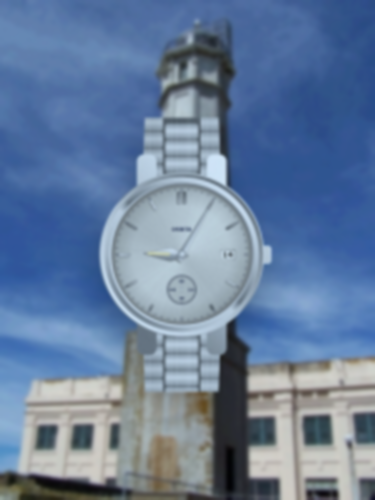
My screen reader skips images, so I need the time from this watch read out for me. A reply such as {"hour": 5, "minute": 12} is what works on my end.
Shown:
{"hour": 9, "minute": 5}
